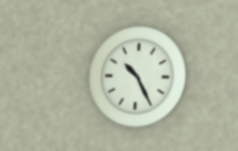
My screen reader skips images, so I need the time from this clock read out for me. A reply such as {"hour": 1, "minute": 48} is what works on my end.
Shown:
{"hour": 10, "minute": 25}
